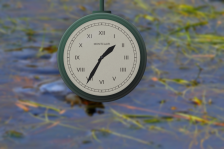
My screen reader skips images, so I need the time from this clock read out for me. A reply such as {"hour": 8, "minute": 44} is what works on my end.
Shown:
{"hour": 1, "minute": 35}
